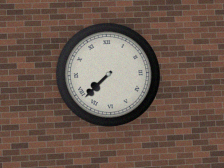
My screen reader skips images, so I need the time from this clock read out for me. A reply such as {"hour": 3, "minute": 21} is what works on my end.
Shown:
{"hour": 7, "minute": 38}
